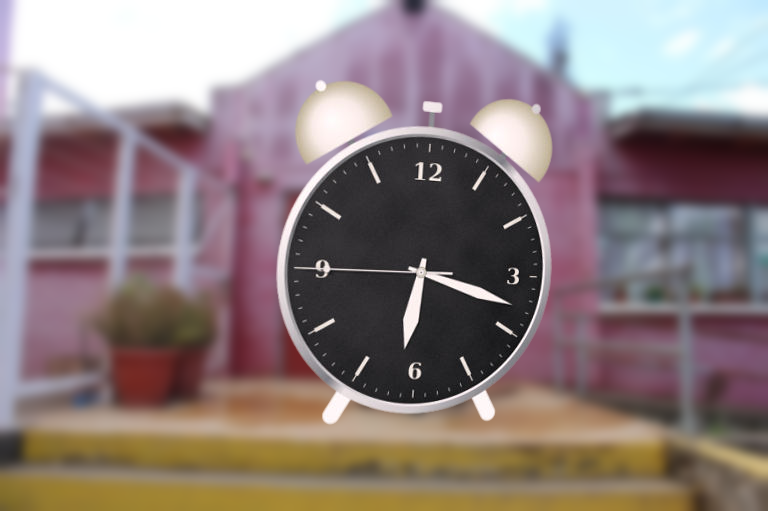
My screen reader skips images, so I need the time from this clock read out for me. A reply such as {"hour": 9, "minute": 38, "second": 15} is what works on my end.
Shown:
{"hour": 6, "minute": 17, "second": 45}
